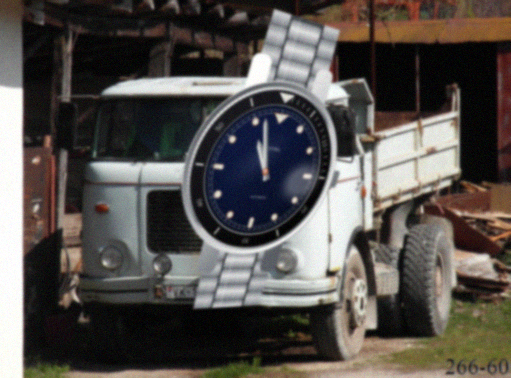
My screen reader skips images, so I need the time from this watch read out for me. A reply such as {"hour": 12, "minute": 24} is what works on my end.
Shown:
{"hour": 10, "minute": 57}
